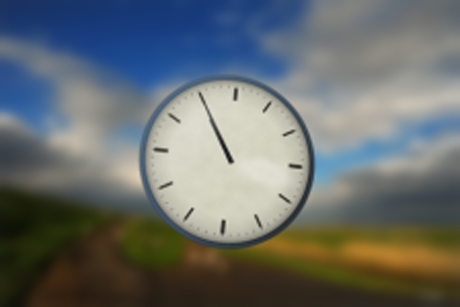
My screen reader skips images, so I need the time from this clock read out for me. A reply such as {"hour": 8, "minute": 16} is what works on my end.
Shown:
{"hour": 10, "minute": 55}
